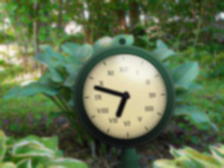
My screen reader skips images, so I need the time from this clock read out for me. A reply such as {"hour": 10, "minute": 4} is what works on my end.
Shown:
{"hour": 6, "minute": 48}
